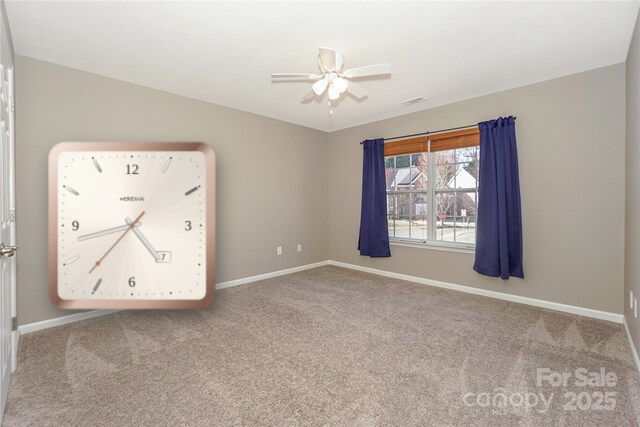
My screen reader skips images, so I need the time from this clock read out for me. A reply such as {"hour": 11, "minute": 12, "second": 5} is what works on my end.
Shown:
{"hour": 4, "minute": 42, "second": 37}
